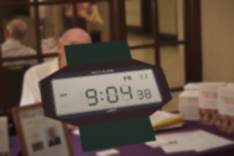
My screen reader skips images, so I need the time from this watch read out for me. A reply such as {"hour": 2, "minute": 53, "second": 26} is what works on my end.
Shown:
{"hour": 9, "minute": 4, "second": 38}
